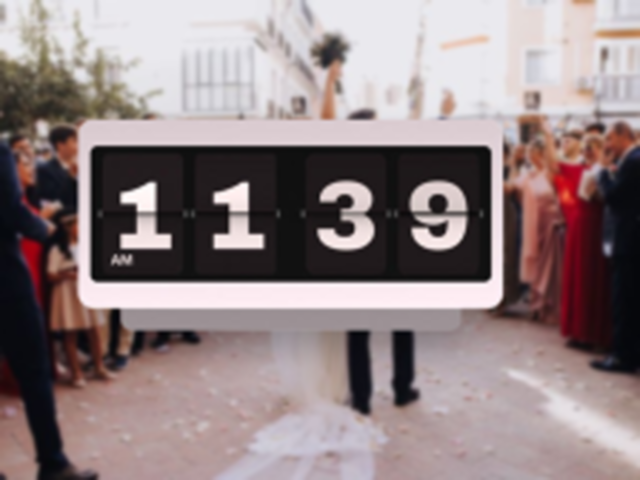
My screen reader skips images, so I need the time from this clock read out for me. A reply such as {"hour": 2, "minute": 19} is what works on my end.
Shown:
{"hour": 11, "minute": 39}
